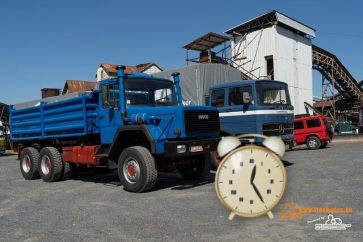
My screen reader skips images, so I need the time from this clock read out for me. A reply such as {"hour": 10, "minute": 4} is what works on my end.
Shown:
{"hour": 12, "minute": 25}
